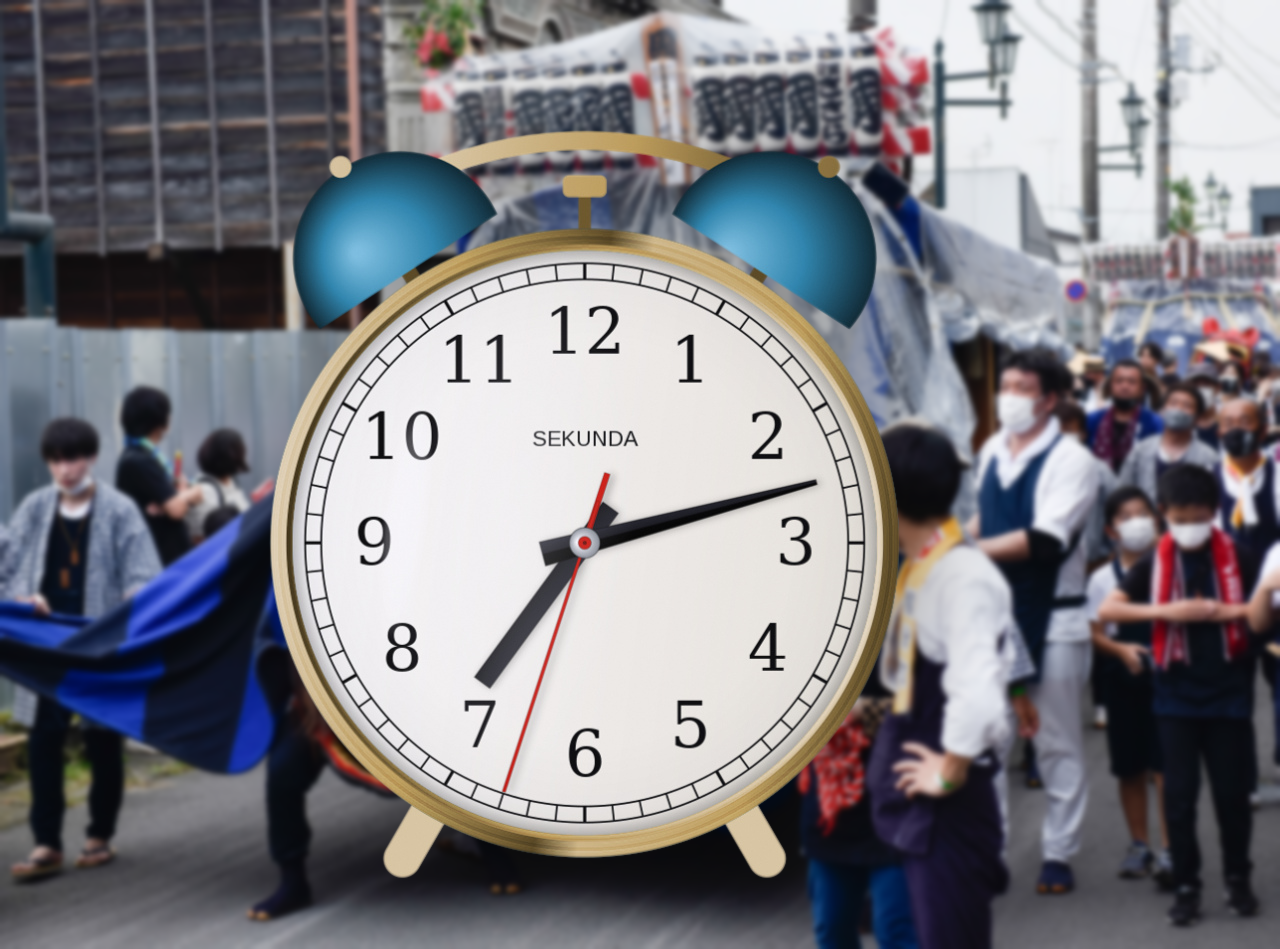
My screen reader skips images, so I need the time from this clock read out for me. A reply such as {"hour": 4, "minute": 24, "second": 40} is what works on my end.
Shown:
{"hour": 7, "minute": 12, "second": 33}
